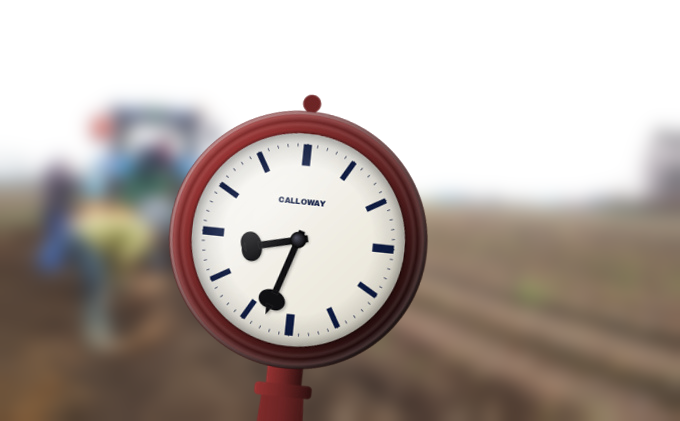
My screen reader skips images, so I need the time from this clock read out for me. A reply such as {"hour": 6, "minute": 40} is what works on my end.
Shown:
{"hour": 8, "minute": 33}
